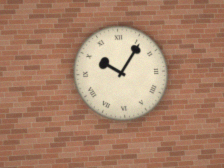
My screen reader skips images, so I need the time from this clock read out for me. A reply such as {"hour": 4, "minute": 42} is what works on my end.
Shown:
{"hour": 10, "minute": 6}
